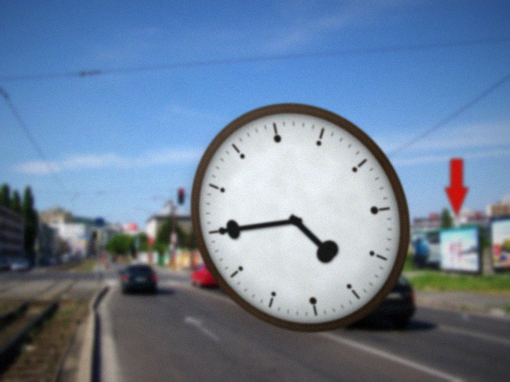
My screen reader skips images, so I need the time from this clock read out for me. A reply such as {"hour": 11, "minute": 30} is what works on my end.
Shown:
{"hour": 4, "minute": 45}
